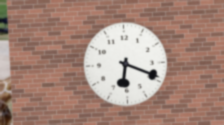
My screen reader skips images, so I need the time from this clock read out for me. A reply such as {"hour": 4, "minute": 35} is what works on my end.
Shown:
{"hour": 6, "minute": 19}
